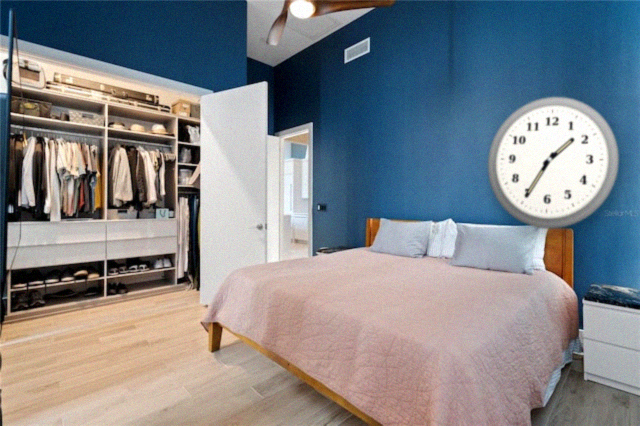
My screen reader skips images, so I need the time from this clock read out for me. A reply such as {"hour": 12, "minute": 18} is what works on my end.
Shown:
{"hour": 1, "minute": 35}
